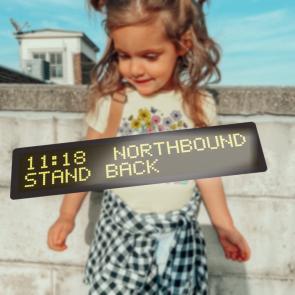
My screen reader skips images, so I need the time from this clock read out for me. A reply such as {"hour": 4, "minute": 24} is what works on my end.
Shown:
{"hour": 11, "minute": 18}
